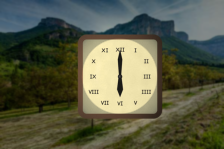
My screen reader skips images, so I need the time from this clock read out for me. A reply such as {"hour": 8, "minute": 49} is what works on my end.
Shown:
{"hour": 6, "minute": 0}
